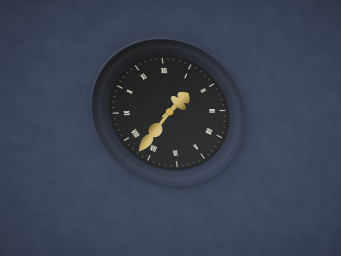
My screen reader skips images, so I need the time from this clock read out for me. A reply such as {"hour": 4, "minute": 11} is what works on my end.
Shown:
{"hour": 1, "minute": 37}
